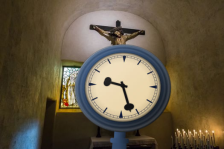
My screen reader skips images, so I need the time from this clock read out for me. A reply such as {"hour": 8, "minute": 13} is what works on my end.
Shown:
{"hour": 9, "minute": 27}
